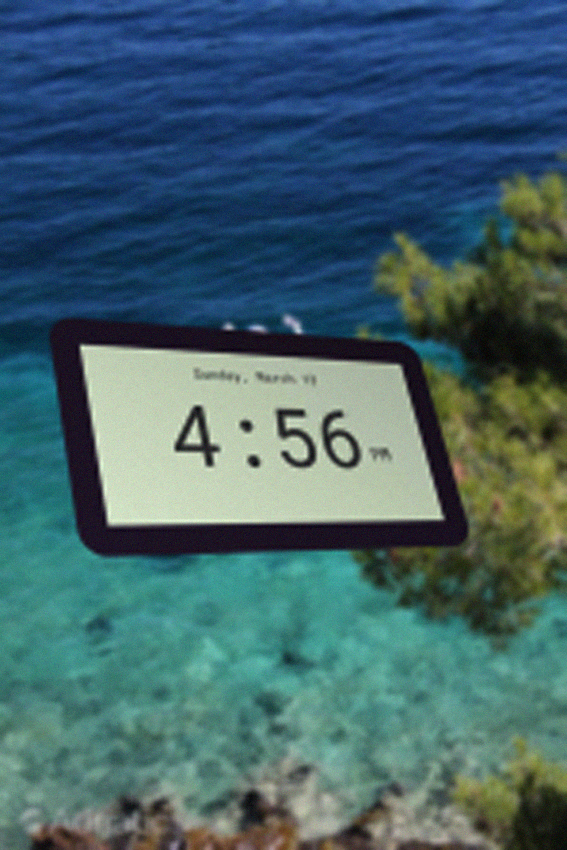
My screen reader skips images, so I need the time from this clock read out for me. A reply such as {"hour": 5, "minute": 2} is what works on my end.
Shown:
{"hour": 4, "minute": 56}
